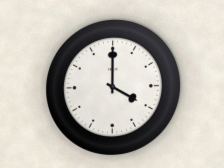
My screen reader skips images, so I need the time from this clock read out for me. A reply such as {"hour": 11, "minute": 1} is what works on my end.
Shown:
{"hour": 4, "minute": 0}
